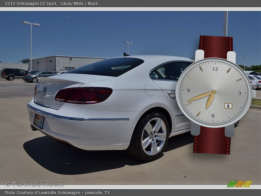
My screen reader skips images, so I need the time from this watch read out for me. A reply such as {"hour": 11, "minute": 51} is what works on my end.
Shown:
{"hour": 6, "minute": 41}
